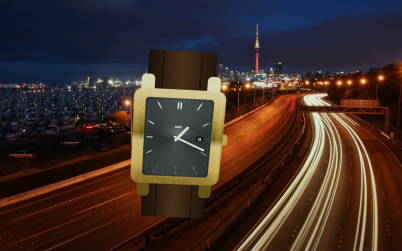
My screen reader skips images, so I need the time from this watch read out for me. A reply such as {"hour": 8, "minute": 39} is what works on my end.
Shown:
{"hour": 1, "minute": 19}
